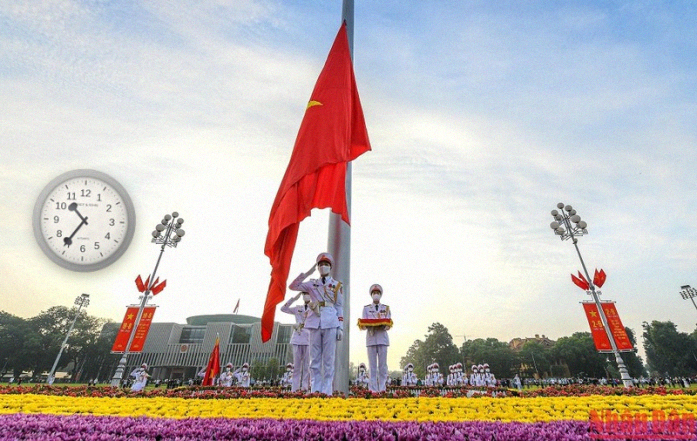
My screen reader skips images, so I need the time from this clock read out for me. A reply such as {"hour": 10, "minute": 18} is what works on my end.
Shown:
{"hour": 10, "minute": 36}
